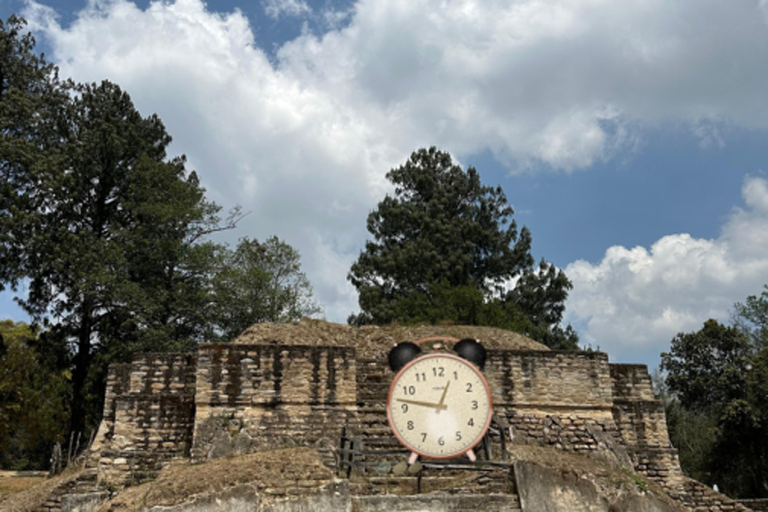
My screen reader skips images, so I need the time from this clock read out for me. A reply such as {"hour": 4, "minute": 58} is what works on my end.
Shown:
{"hour": 12, "minute": 47}
